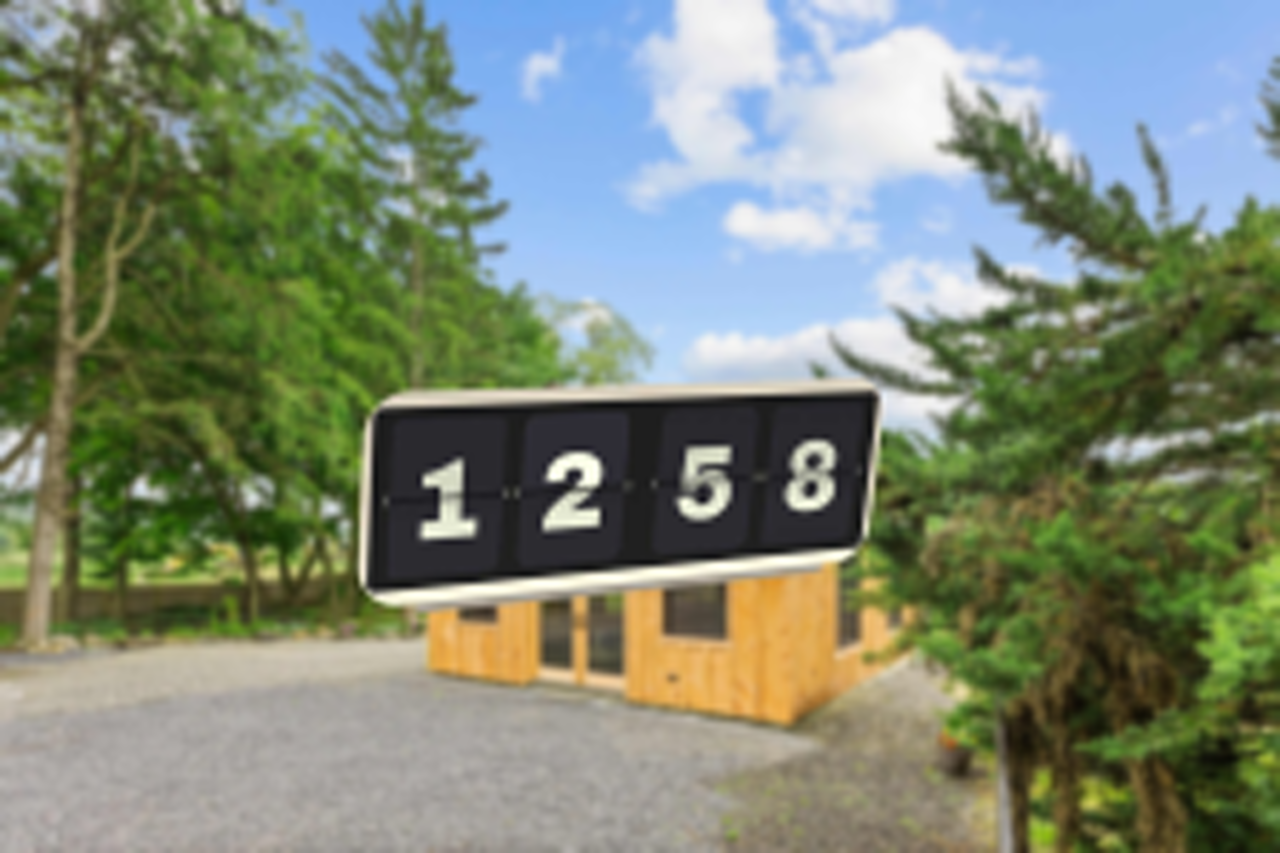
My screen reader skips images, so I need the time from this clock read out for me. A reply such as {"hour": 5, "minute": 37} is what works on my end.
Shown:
{"hour": 12, "minute": 58}
